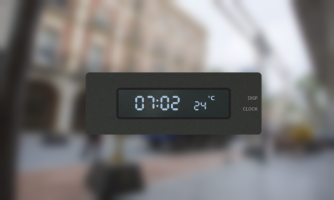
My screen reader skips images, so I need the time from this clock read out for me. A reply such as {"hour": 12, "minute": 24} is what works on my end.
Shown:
{"hour": 7, "minute": 2}
